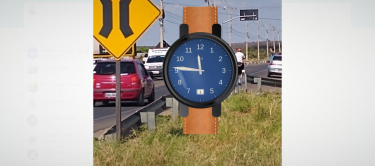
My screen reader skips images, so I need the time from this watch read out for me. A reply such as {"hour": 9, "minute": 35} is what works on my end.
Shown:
{"hour": 11, "minute": 46}
